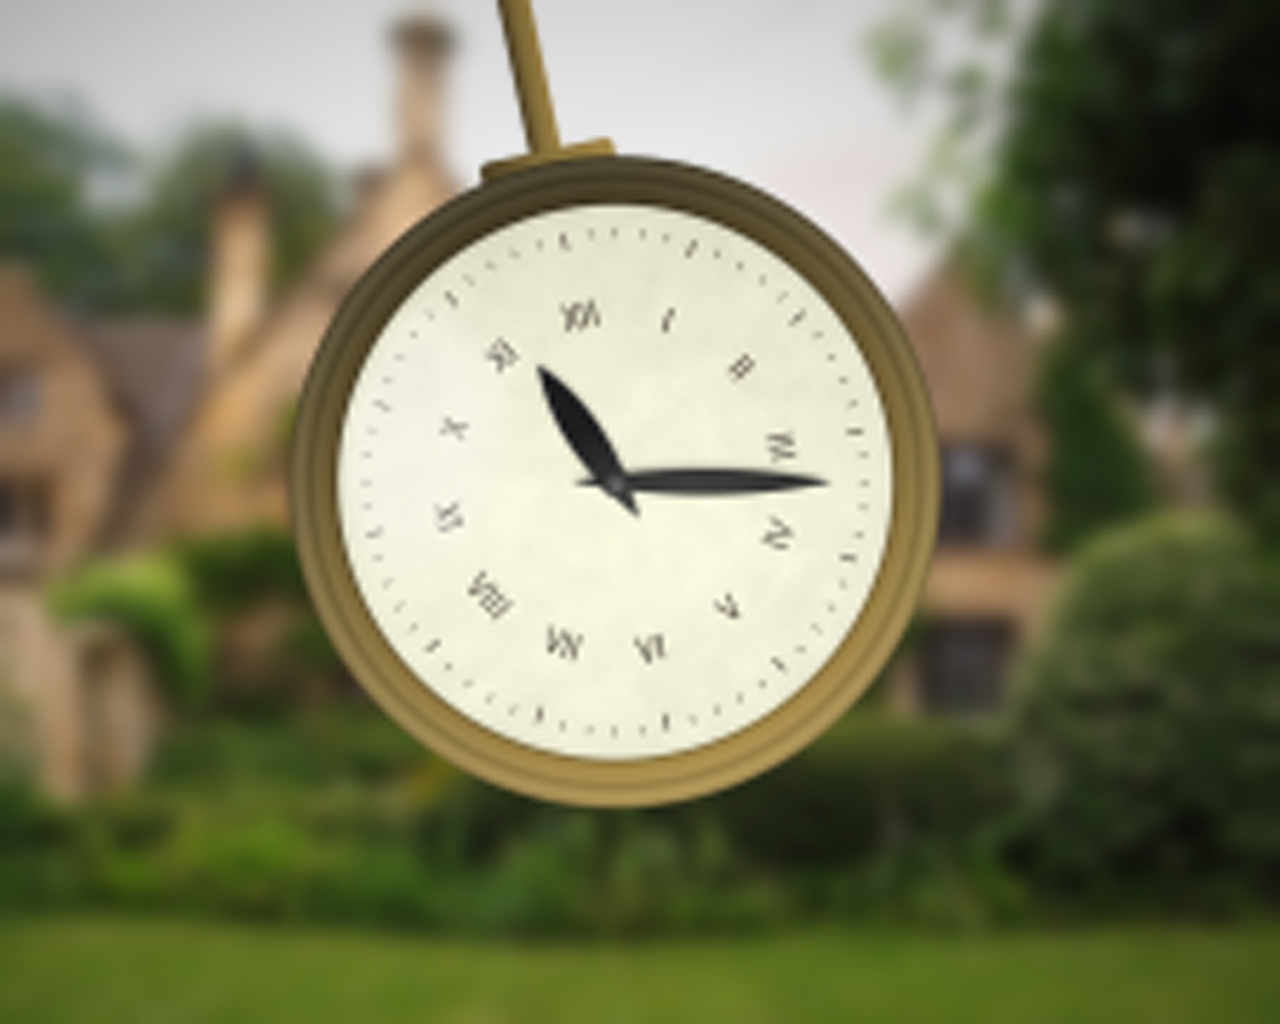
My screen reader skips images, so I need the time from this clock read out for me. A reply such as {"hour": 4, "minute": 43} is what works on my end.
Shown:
{"hour": 11, "minute": 17}
